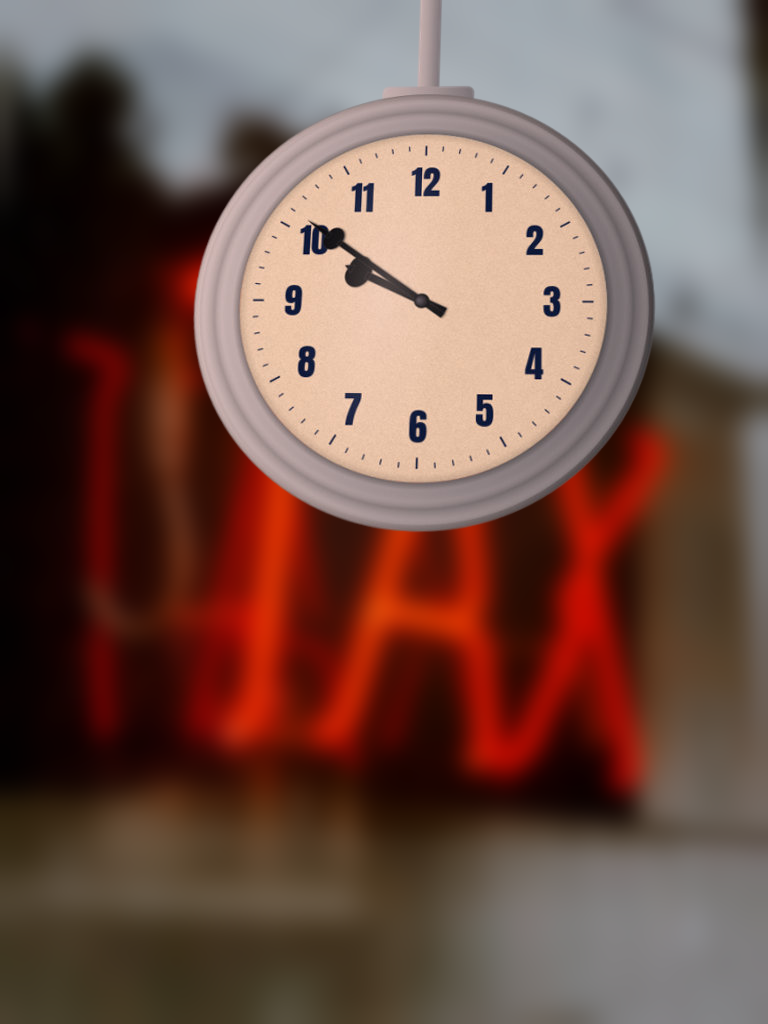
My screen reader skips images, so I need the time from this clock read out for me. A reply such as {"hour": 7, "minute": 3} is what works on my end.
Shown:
{"hour": 9, "minute": 51}
